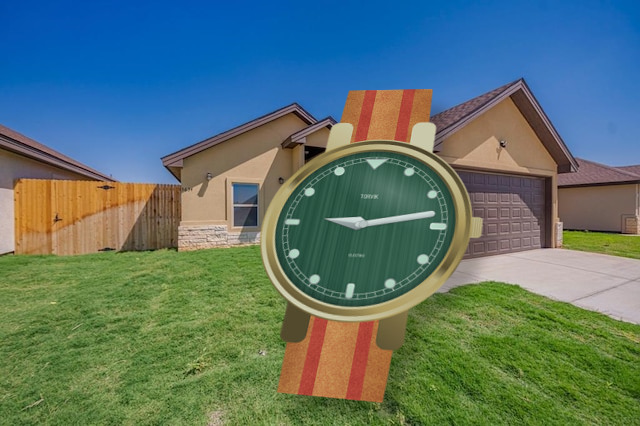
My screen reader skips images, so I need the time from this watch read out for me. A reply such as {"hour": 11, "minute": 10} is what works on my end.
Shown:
{"hour": 9, "minute": 13}
